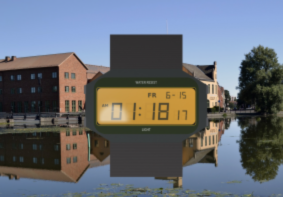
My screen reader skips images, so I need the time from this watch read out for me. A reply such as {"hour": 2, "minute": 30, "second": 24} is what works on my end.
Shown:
{"hour": 1, "minute": 18, "second": 17}
